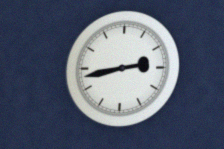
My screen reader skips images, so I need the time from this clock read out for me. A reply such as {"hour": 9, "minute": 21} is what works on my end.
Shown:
{"hour": 2, "minute": 43}
